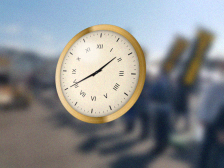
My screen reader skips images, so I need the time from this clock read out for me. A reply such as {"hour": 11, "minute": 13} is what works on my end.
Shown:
{"hour": 1, "minute": 40}
